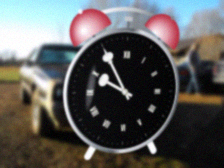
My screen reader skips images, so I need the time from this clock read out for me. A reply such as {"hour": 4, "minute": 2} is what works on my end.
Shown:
{"hour": 9, "minute": 55}
